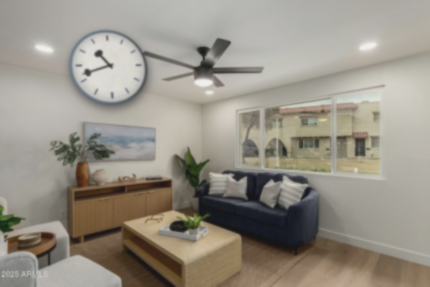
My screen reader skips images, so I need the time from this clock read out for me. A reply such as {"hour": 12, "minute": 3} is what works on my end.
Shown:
{"hour": 10, "minute": 42}
